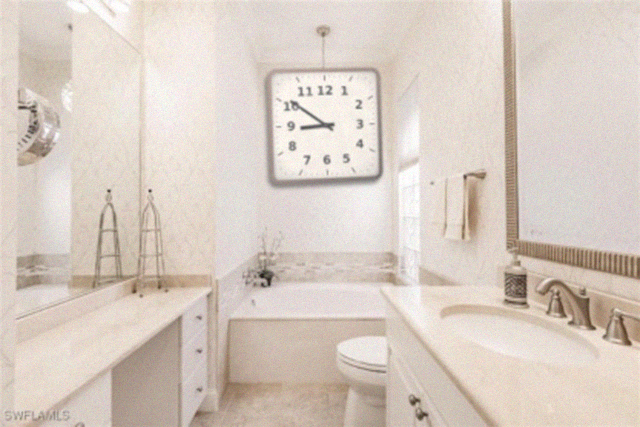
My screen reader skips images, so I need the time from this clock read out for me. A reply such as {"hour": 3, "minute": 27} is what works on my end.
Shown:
{"hour": 8, "minute": 51}
